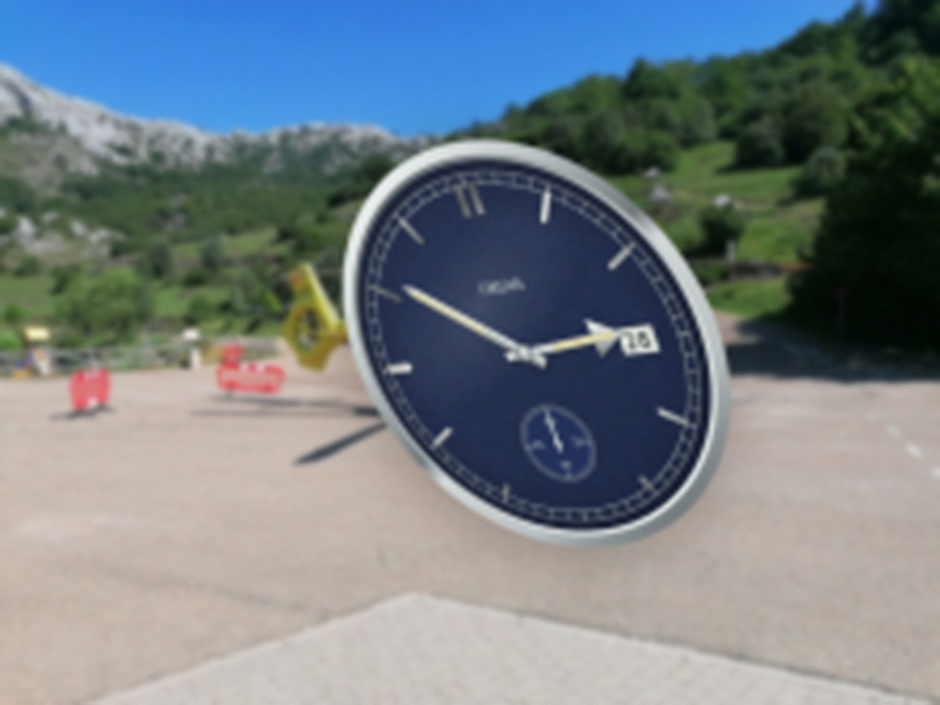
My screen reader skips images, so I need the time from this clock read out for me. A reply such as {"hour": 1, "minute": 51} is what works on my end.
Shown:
{"hour": 2, "minute": 51}
